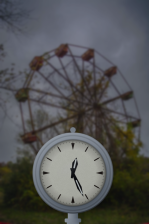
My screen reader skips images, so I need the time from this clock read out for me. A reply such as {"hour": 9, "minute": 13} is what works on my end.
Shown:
{"hour": 12, "minute": 26}
